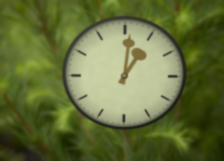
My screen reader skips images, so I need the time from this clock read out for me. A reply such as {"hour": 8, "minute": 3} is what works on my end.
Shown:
{"hour": 1, "minute": 1}
